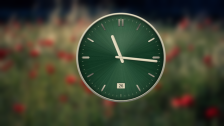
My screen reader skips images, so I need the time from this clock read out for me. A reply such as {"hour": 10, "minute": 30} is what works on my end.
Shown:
{"hour": 11, "minute": 16}
